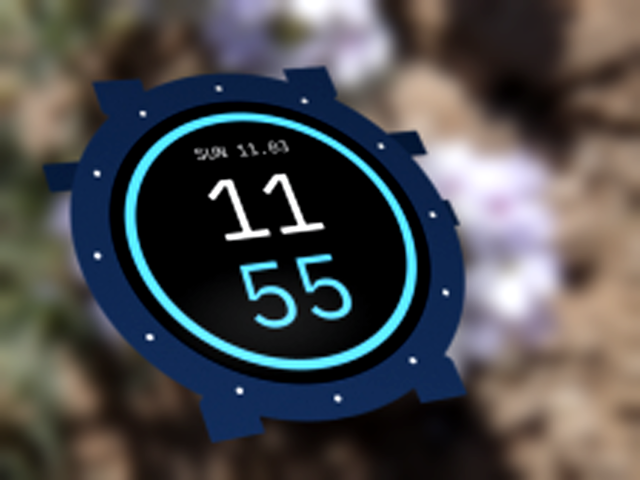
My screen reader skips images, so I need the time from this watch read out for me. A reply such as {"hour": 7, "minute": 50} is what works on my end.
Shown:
{"hour": 11, "minute": 55}
